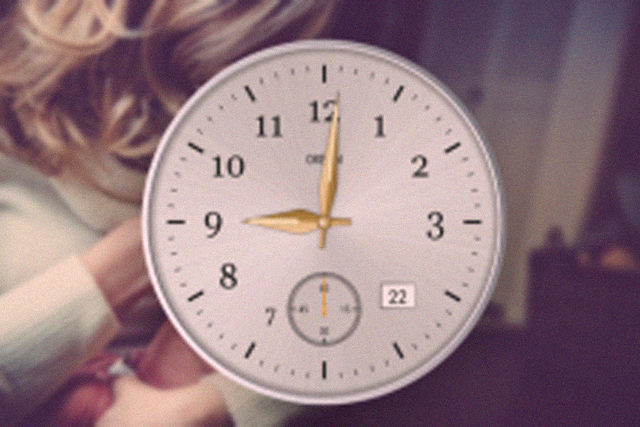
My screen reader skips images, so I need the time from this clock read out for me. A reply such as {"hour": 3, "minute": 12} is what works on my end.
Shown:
{"hour": 9, "minute": 1}
